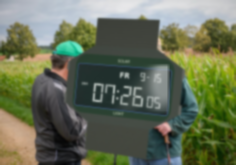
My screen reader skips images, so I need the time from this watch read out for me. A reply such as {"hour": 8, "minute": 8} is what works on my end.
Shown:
{"hour": 7, "minute": 26}
